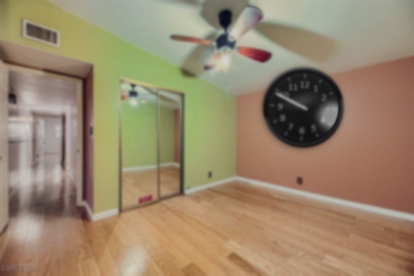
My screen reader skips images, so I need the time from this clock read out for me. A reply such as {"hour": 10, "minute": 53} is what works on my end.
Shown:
{"hour": 9, "minute": 49}
